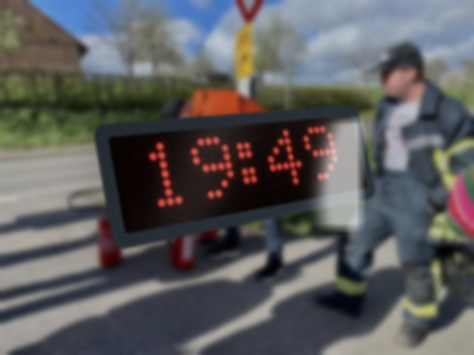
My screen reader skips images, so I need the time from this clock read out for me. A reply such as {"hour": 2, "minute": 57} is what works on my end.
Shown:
{"hour": 19, "minute": 49}
